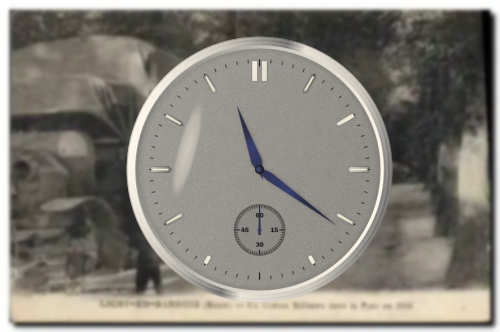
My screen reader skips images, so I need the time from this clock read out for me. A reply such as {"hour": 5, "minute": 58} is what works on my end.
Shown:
{"hour": 11, "minute": 21}
